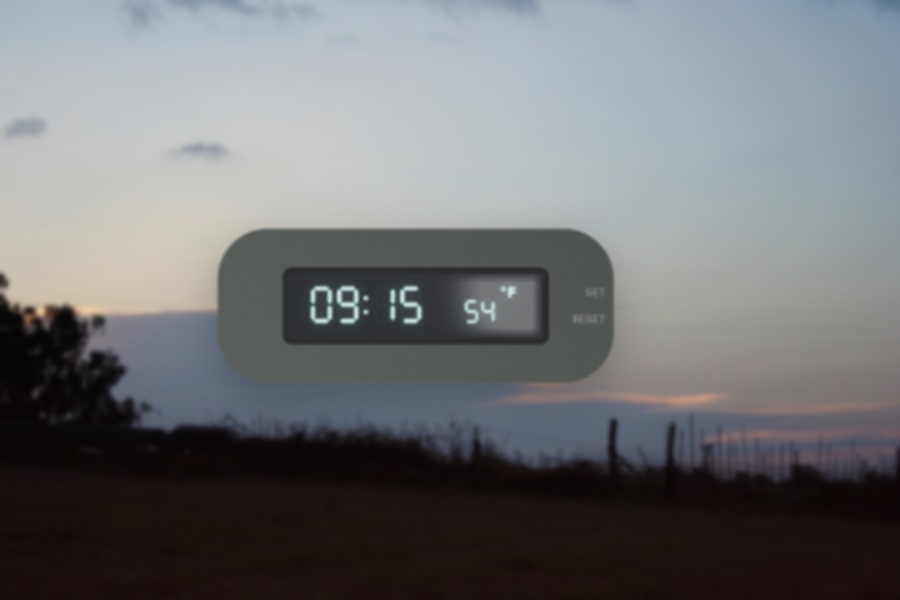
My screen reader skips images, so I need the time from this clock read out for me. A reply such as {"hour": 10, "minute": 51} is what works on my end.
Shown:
{"hour": 9, "minute": 15}
